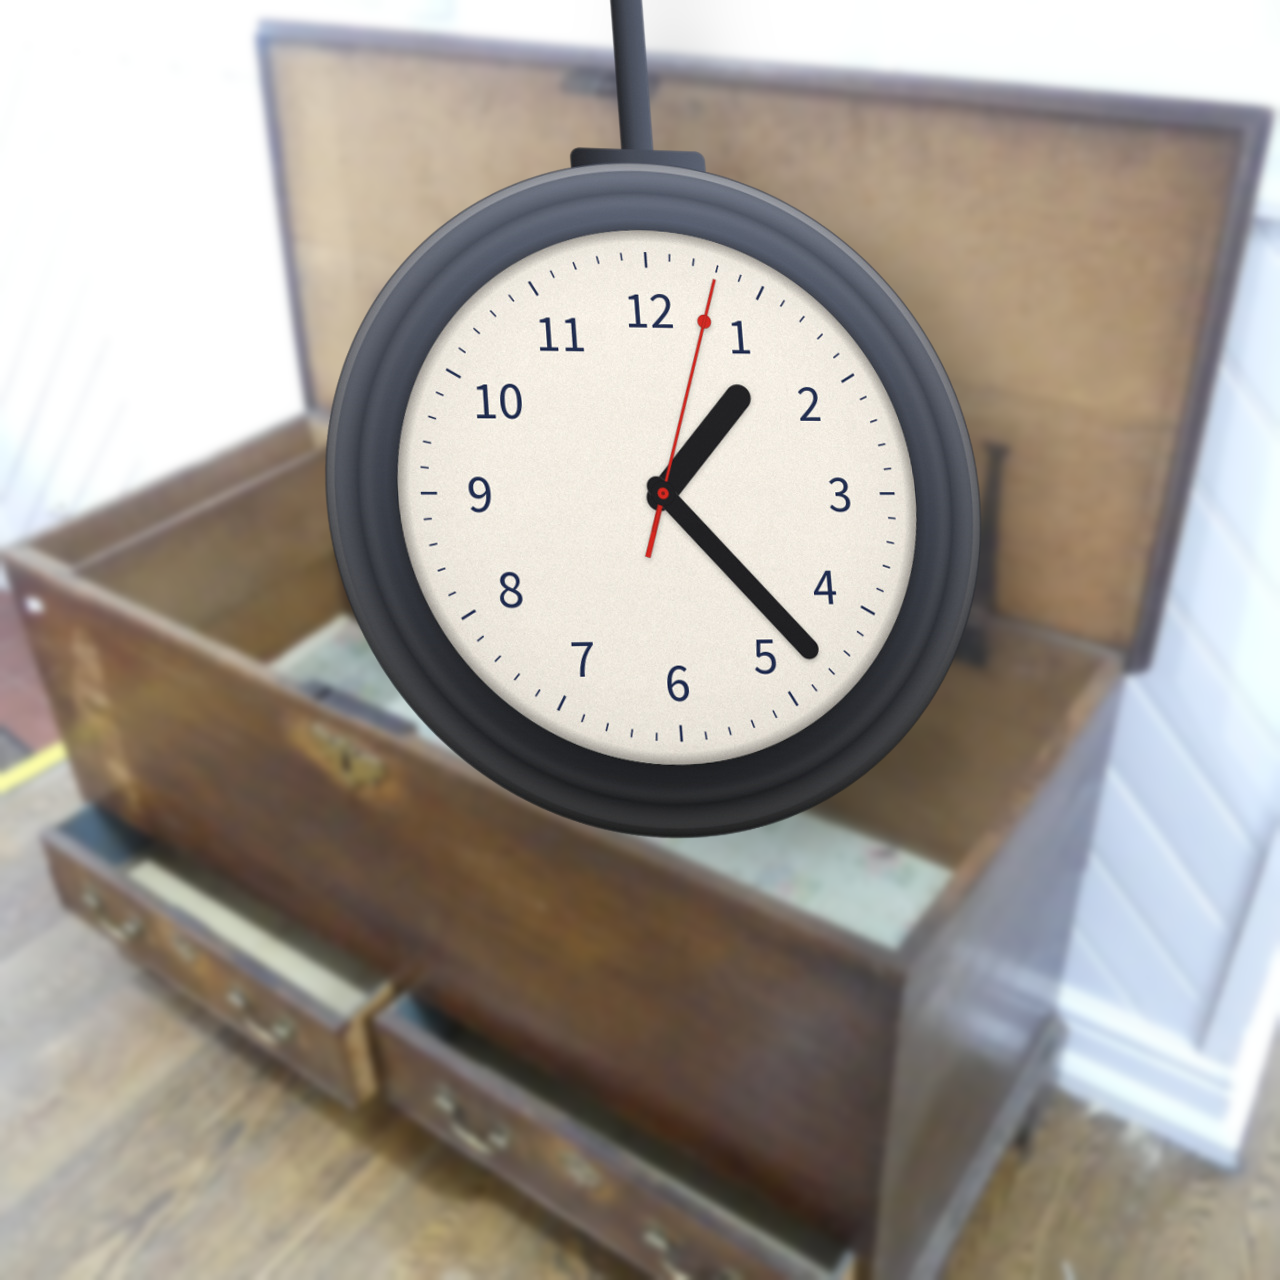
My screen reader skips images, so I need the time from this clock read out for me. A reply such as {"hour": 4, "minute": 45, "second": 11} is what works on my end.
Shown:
{"hour": 1, "minute": 23, "second": 3}
